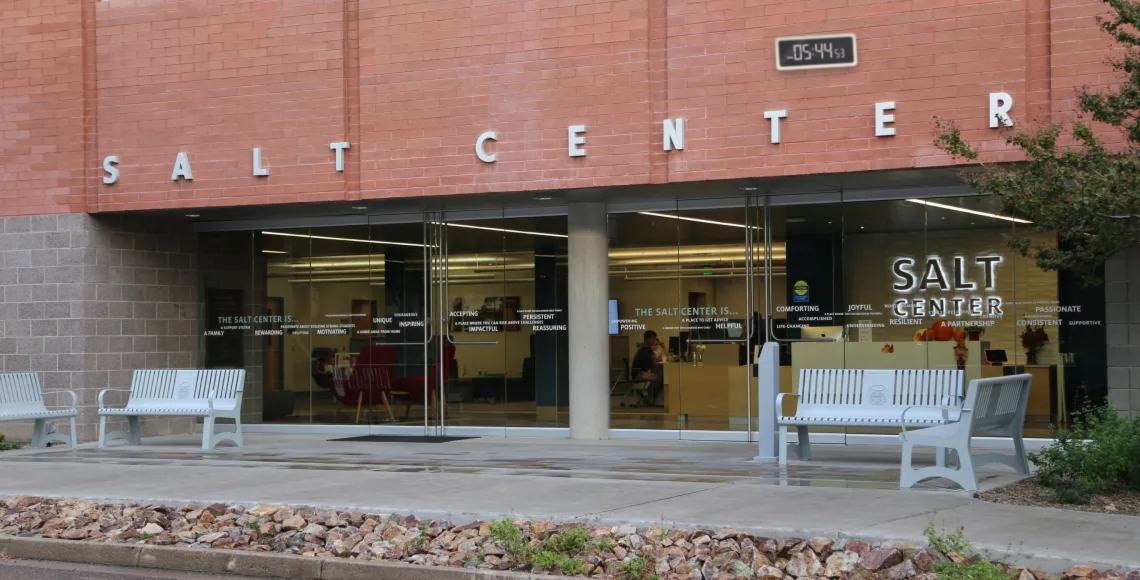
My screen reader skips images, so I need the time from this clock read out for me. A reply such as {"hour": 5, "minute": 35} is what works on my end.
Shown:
{"hour": 5, "minute": 44}
